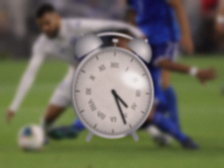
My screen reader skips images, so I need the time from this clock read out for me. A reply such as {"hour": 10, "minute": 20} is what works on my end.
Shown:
{"hour": 4, "minute": 26}
